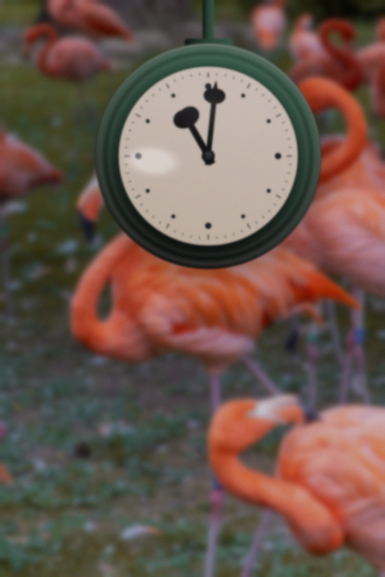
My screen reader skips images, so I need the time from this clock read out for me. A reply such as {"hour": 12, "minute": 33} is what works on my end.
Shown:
{"hour": 11, "minute": 1}
